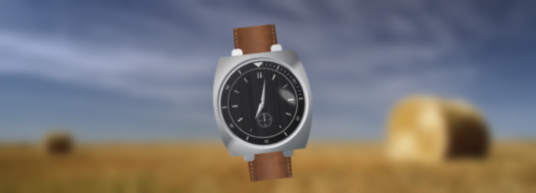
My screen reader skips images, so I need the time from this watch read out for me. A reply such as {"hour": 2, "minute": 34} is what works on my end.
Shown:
{"hour": 7, "minute": 2}
